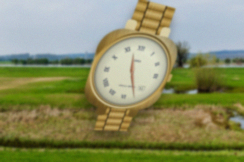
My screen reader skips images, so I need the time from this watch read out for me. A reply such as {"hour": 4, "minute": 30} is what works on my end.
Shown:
{"hour": 11, "minute": 26}
